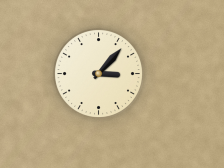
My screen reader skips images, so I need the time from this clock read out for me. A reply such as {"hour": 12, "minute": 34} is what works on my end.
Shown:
{"hour": 3, "minute": 7}
